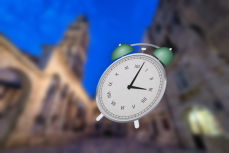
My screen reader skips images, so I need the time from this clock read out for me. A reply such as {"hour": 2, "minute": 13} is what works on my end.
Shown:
{"hour": 3, "minute": 2}
